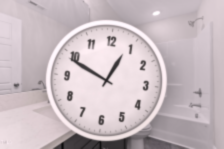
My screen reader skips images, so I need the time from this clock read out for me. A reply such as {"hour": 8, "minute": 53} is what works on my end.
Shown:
{"hour": 12, "minute": 49}
